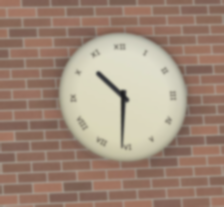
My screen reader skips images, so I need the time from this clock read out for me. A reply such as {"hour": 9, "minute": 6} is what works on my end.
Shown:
{"hour": 10, "minute": 31}
